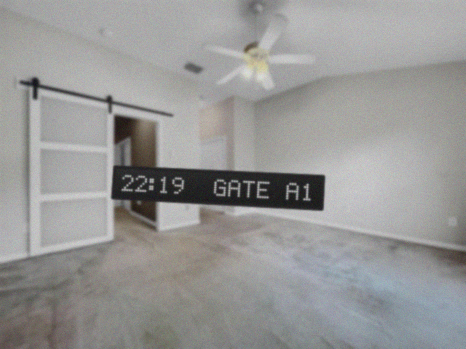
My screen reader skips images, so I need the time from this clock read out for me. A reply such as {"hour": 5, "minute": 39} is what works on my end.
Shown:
{"hour": 22, "minute": 19}
